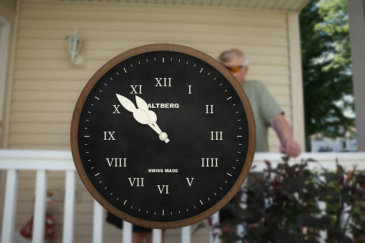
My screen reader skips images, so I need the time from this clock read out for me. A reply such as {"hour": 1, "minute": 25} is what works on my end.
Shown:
{"hour": 10, "minute": 52}
